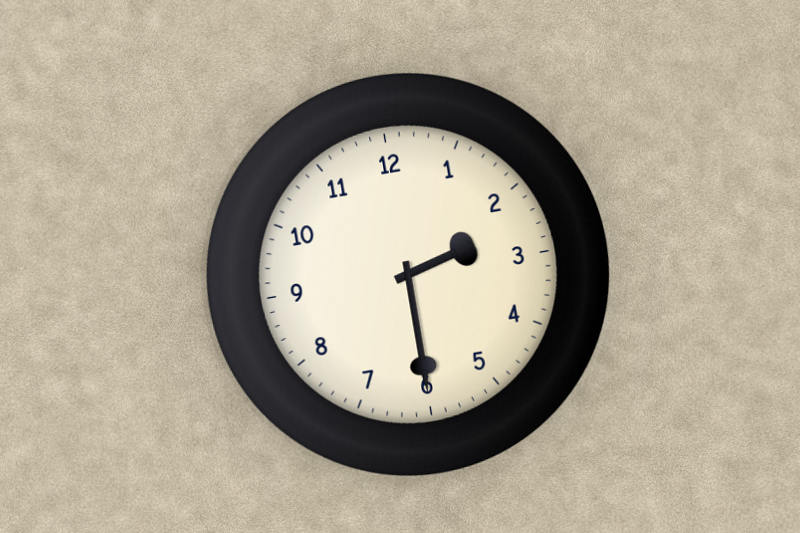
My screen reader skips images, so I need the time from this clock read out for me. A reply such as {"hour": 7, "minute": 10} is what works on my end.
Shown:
{"hour": 2, "minute": 30}
